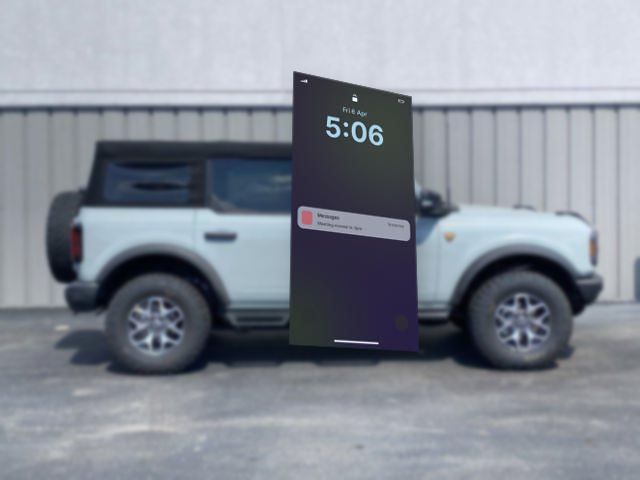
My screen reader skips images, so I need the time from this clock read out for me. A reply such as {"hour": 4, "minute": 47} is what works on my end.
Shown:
{"hour": 5, "minute": 6}
